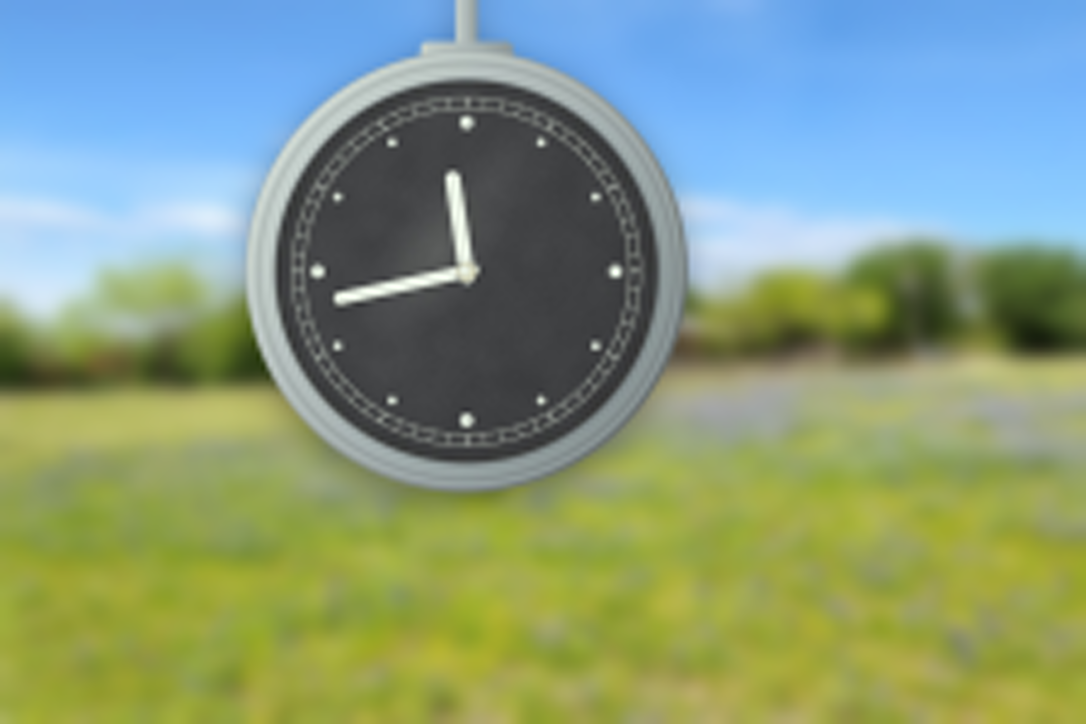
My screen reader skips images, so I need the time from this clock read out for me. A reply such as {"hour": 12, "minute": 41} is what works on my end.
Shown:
{"hour": 11, "minute": 43}
